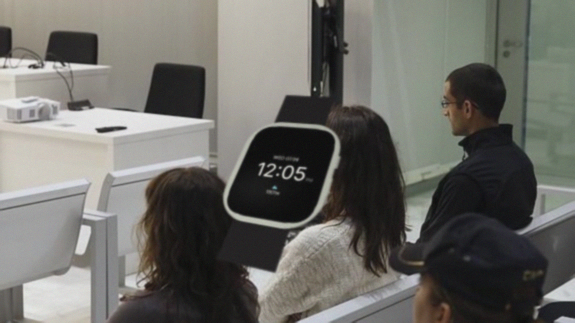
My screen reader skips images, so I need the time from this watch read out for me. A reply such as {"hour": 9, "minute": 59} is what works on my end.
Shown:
{"hour": 12, "minute": 5}
